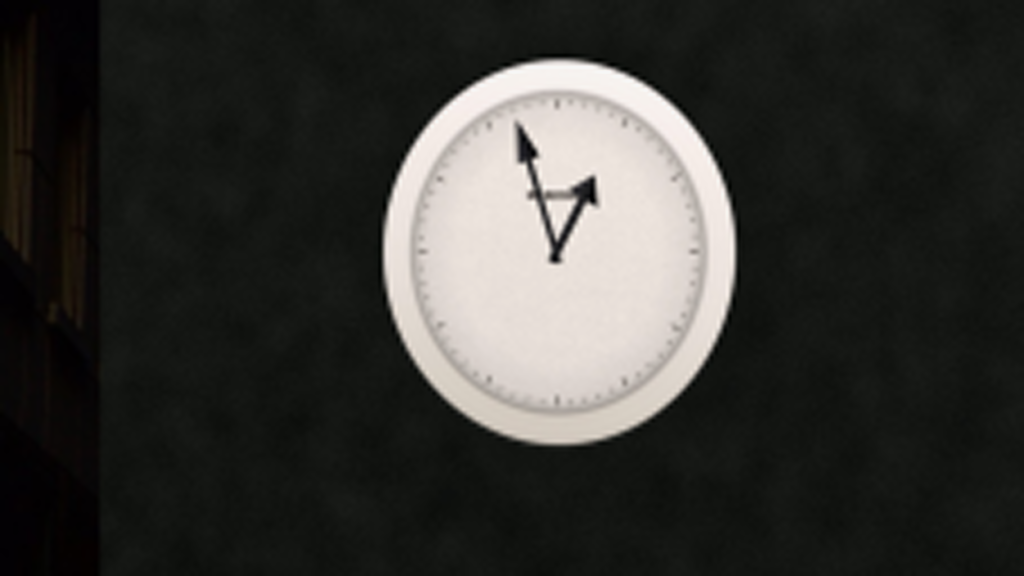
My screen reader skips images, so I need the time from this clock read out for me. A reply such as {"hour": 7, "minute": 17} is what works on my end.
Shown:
{"hour": 12, "minute": 57}
